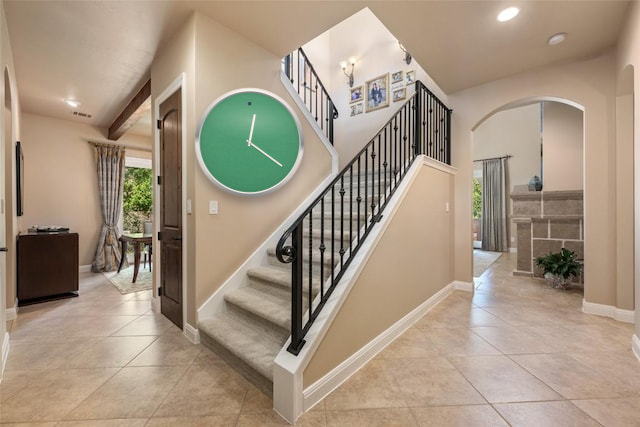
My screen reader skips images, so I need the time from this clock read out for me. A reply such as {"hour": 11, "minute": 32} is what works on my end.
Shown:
{"hour": 12, "minute": 21}
